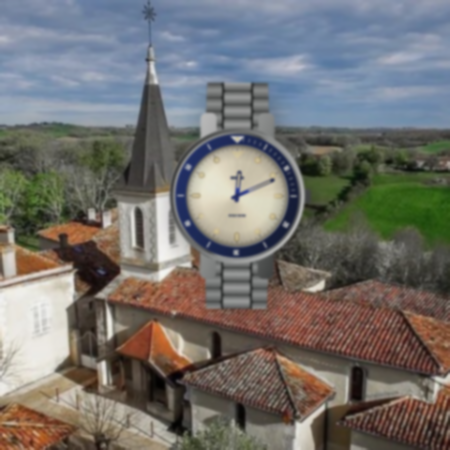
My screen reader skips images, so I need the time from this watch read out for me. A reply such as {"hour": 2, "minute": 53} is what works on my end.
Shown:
{"hour": 12, "minute": 11}
